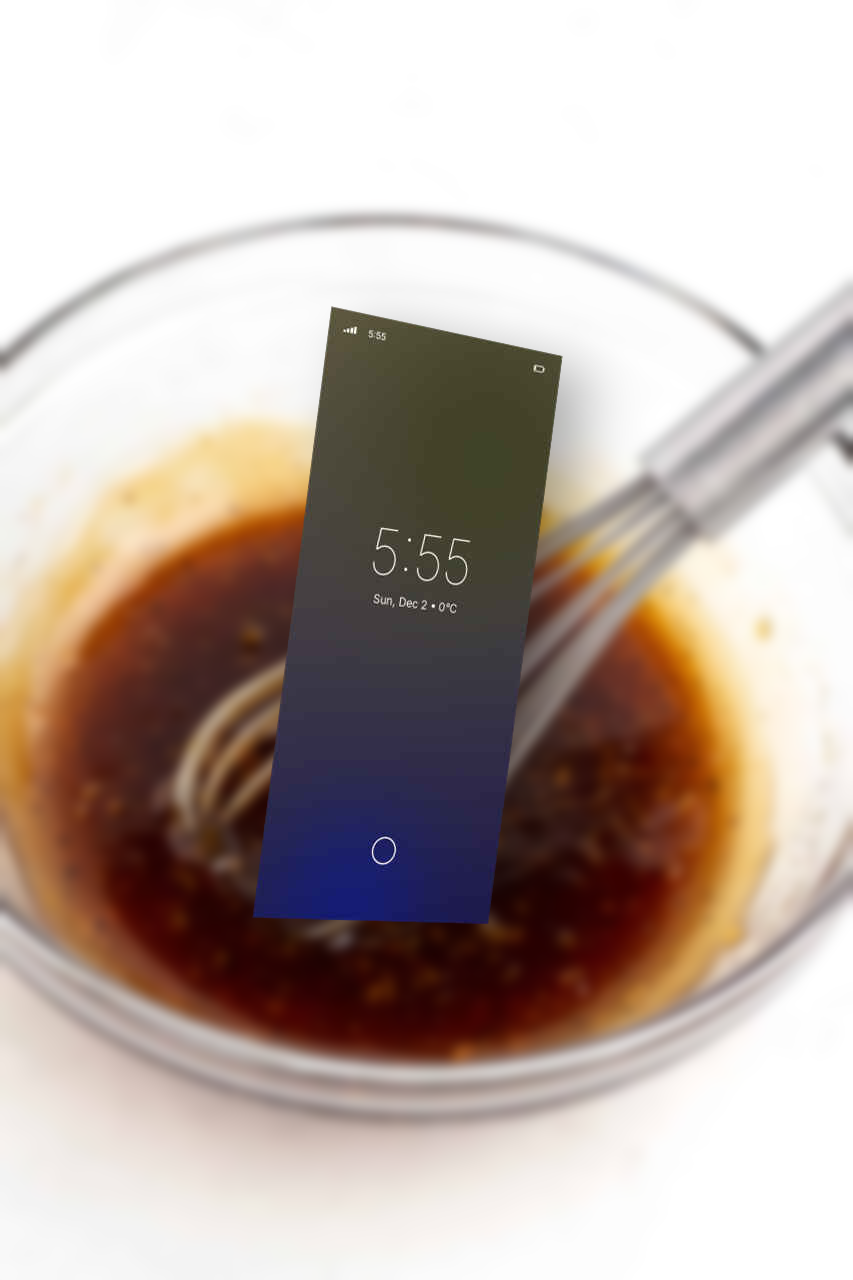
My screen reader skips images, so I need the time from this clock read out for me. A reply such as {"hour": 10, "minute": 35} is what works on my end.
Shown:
{"hour": 5, "minute": 55}
